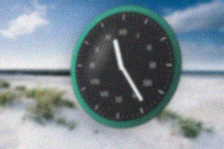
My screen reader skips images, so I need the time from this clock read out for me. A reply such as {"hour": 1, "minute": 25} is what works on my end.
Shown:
{"hour": 11, "minute": 24}
